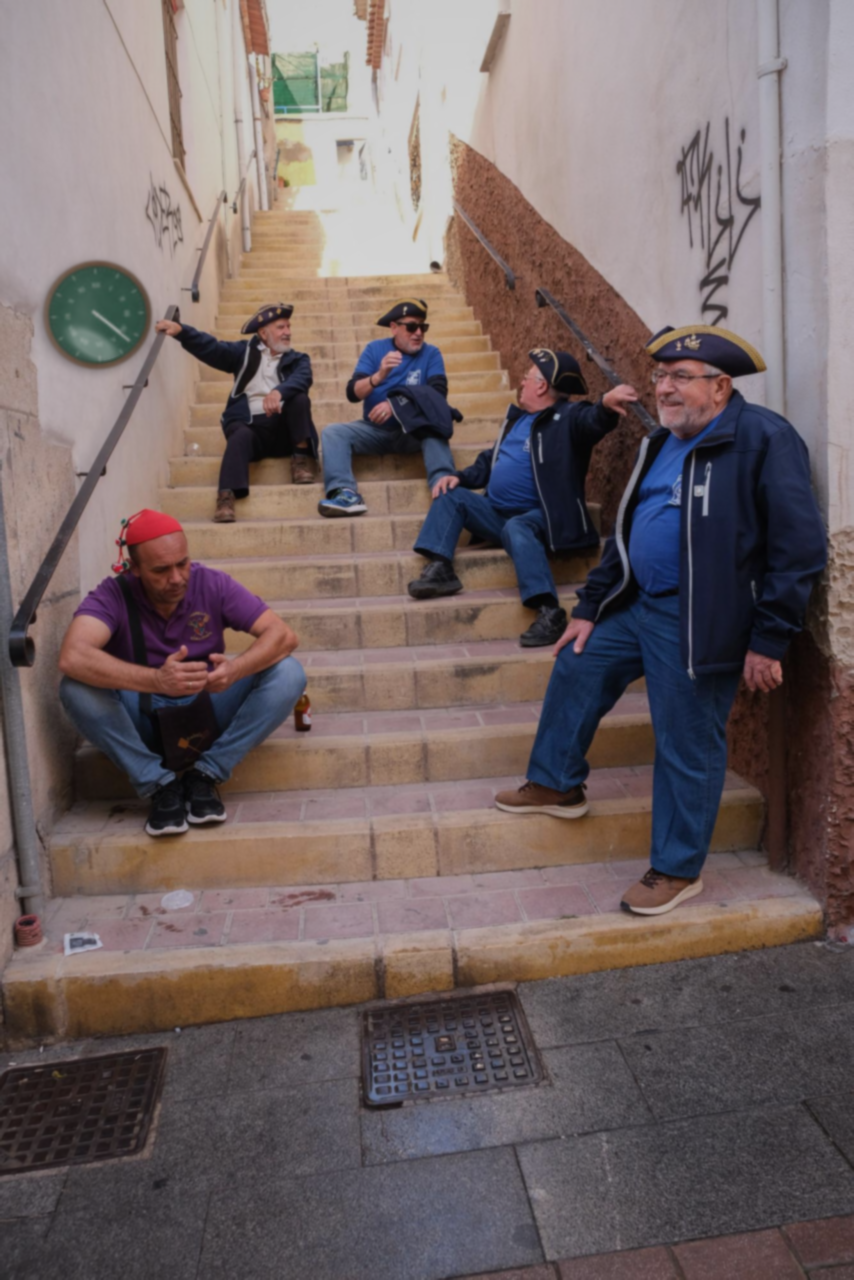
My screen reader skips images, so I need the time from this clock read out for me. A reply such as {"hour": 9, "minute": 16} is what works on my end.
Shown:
{"hour": 4, "minute": 22}
